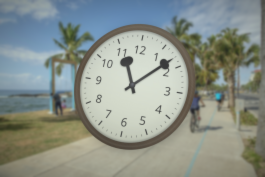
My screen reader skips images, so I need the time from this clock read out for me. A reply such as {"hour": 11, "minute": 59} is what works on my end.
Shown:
{"hour": 11, "minute": 8}
